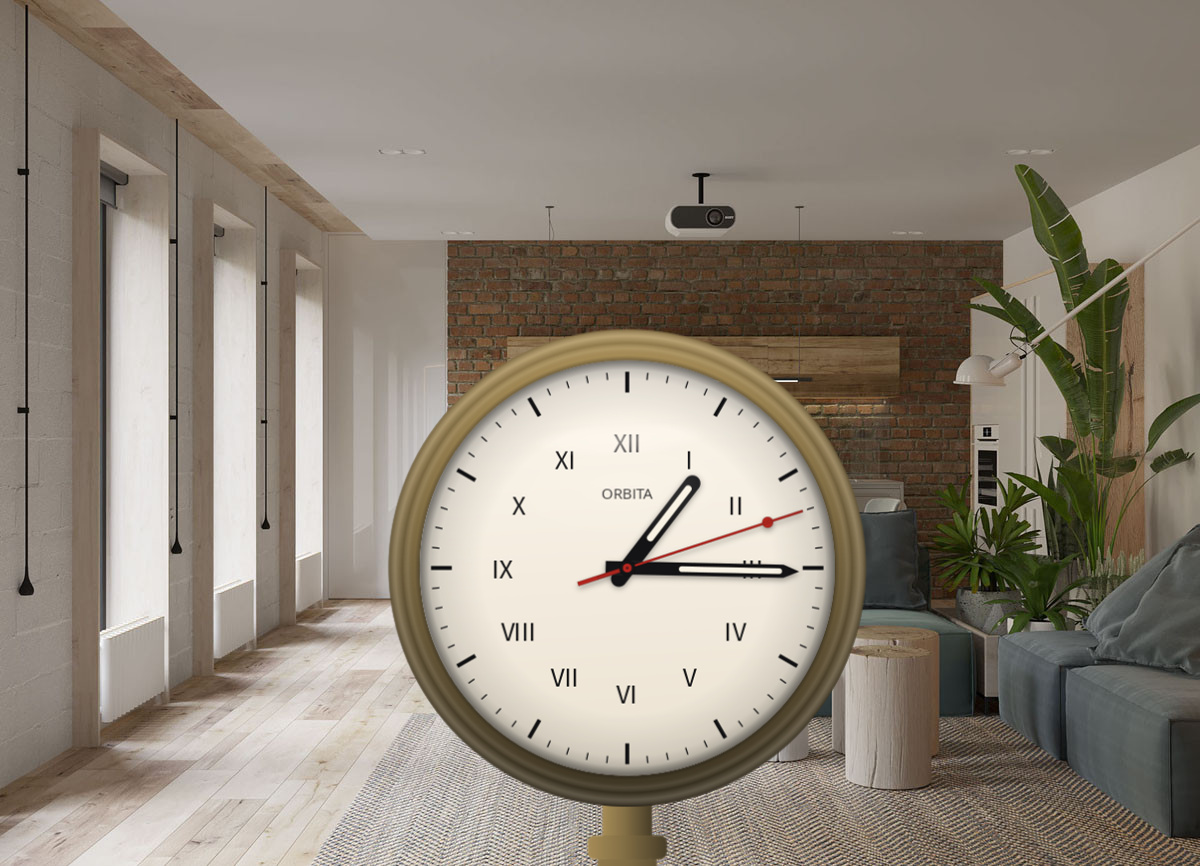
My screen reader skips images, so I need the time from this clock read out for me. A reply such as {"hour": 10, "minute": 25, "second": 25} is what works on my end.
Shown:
{"hour": 1, "minute": 15, "second": 12}
